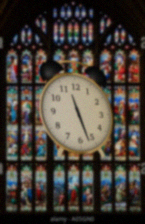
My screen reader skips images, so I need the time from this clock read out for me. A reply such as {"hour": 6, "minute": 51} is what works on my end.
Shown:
{"hour": 11, "minute": 27}
